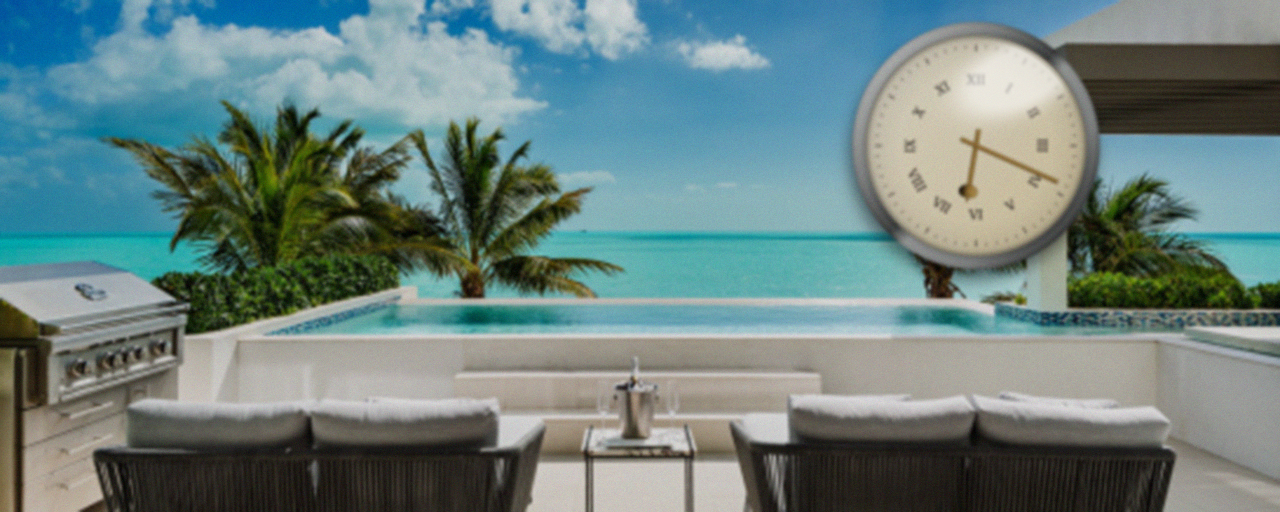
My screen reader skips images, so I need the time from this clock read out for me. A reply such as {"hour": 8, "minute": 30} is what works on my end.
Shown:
{"hour": 6, "minute": 19}
